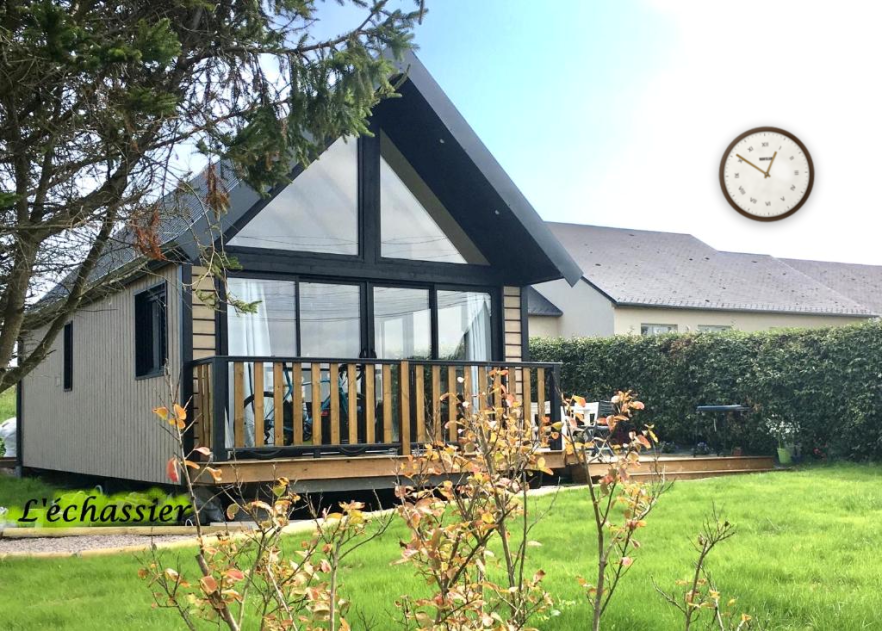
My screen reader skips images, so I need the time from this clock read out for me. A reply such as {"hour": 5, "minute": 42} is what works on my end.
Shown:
{"hour": 12, "minute": 51}
